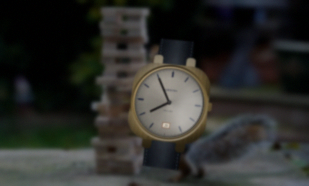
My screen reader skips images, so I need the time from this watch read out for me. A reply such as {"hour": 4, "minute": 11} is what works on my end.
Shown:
{"hour": 7, "minute": 55}
